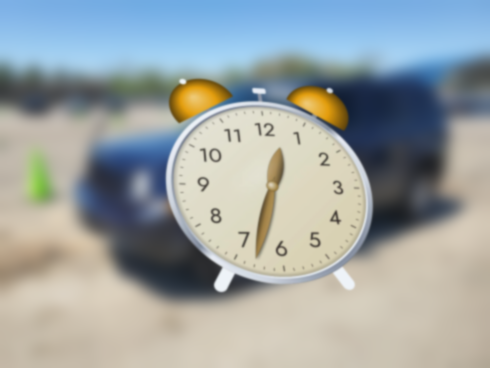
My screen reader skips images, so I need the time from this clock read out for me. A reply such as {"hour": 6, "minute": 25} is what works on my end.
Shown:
{"hour": 12, "minute": 33}
